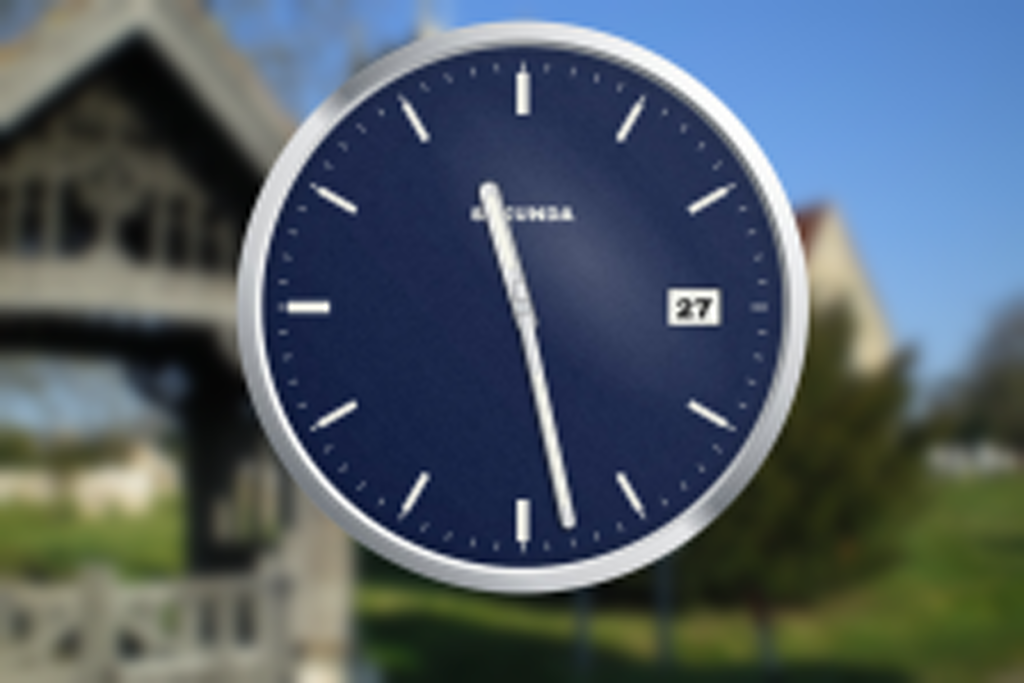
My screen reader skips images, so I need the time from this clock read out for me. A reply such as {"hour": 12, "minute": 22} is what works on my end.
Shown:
{"hour": 11, "minute": 28}
